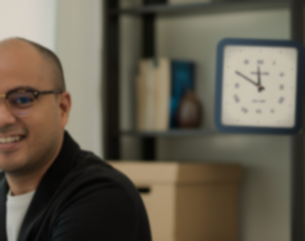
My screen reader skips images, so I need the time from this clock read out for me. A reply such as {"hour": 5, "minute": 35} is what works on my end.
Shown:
{"hour": 11, "minute": 50}
